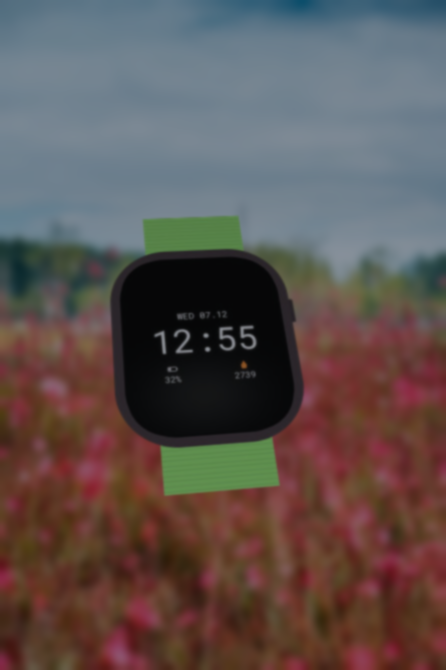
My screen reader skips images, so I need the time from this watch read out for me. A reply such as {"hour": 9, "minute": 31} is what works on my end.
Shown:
{"hour": 12, "minute": 55}
